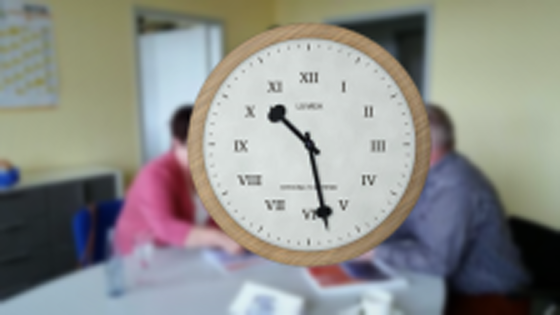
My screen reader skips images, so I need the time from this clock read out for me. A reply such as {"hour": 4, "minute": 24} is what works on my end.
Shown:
{"hour": 10, "minute": 28}
